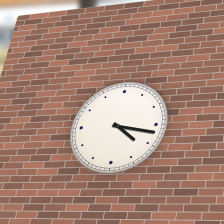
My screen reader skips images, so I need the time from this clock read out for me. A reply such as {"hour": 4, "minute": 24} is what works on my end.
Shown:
{"hour": 4, "minute": 17}
